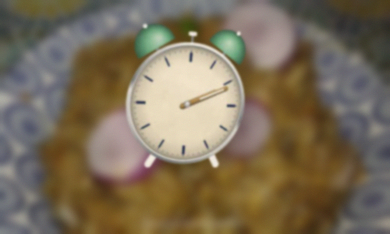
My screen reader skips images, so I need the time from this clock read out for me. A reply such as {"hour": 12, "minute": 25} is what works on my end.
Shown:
{"hour": 2, "minute": 11}
